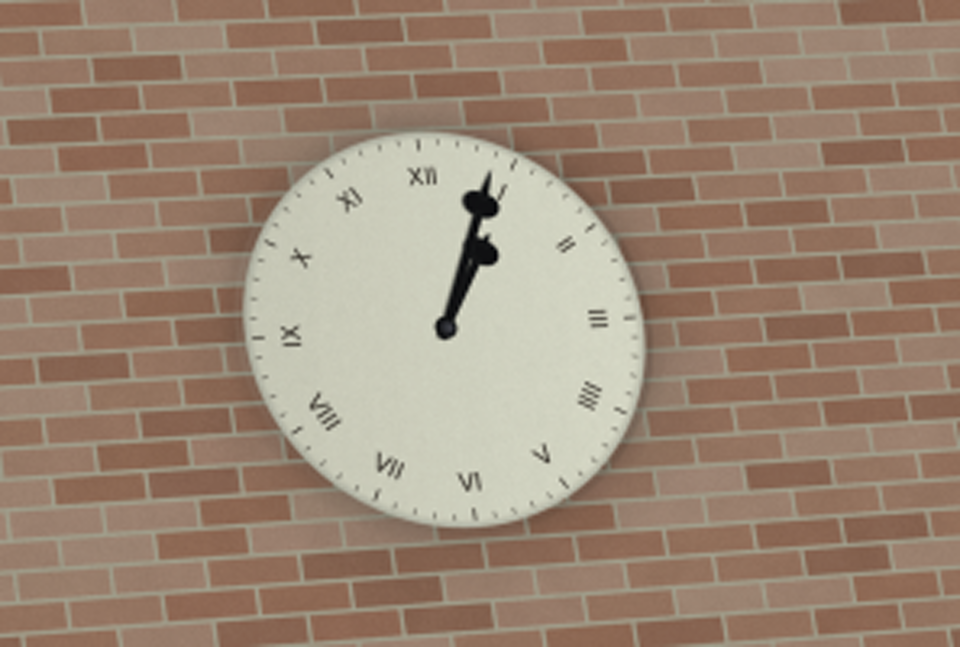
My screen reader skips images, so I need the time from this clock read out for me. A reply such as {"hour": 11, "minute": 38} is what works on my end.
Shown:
{"hour": 1, "minute": 4}
